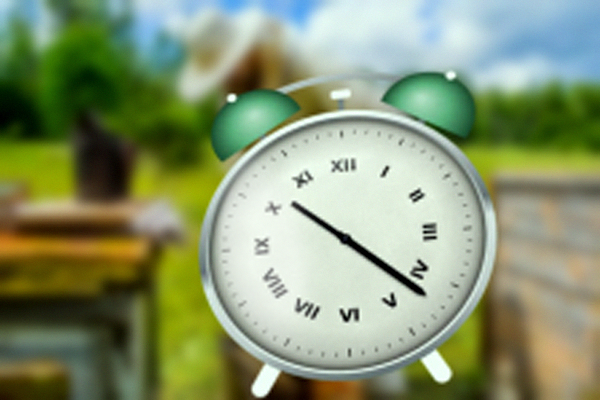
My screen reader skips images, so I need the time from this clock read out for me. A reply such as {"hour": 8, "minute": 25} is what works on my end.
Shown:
{"hour": 10, "minute": 22}
